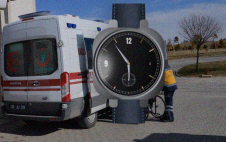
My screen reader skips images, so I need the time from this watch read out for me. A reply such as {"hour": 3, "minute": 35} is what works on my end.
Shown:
{"hour": 5, "minute": 54}
